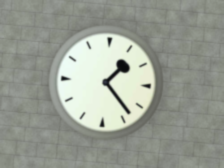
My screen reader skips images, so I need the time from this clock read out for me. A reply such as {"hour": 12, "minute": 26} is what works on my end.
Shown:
{"hour": 1, "minute": 23}
